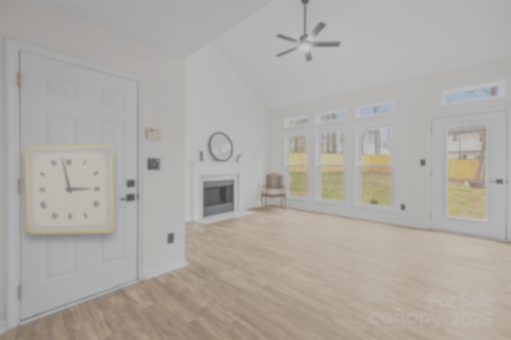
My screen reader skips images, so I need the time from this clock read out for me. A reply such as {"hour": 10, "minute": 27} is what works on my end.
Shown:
{"hour": 2, "minute": 58}
